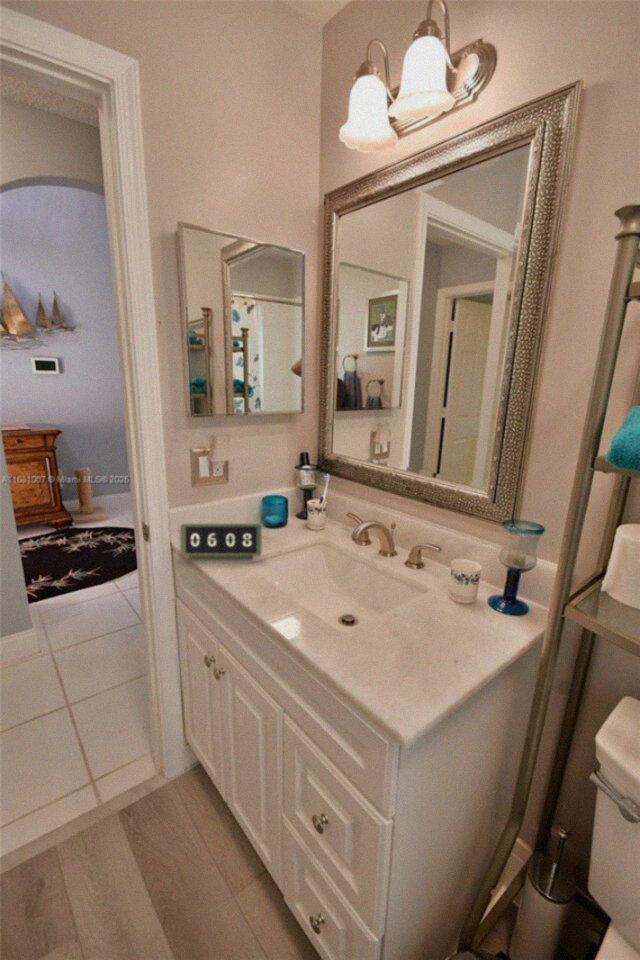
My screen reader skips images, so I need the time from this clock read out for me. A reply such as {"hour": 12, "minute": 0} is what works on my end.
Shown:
{"hour": 6, "minute": 8}
